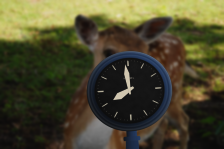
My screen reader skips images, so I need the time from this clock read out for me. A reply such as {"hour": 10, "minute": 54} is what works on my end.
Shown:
{"hour": 7, "minute": 59}
